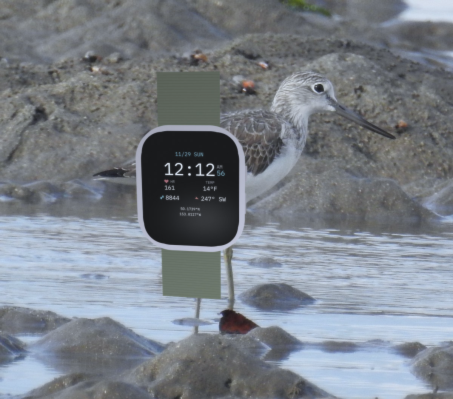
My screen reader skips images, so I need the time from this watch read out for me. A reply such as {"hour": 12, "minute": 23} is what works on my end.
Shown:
{"hour": 12, "minute": 12}
